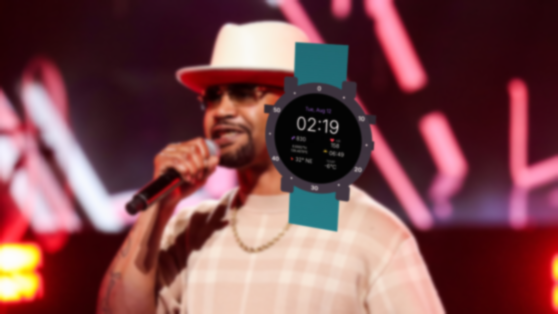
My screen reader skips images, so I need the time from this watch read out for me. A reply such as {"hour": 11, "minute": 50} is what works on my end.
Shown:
{"hour": 2, "minute": 19}
